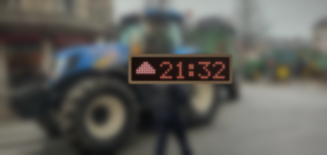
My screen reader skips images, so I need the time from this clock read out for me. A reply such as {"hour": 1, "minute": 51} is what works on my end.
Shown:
{"hour": 21, "minute": 32}
